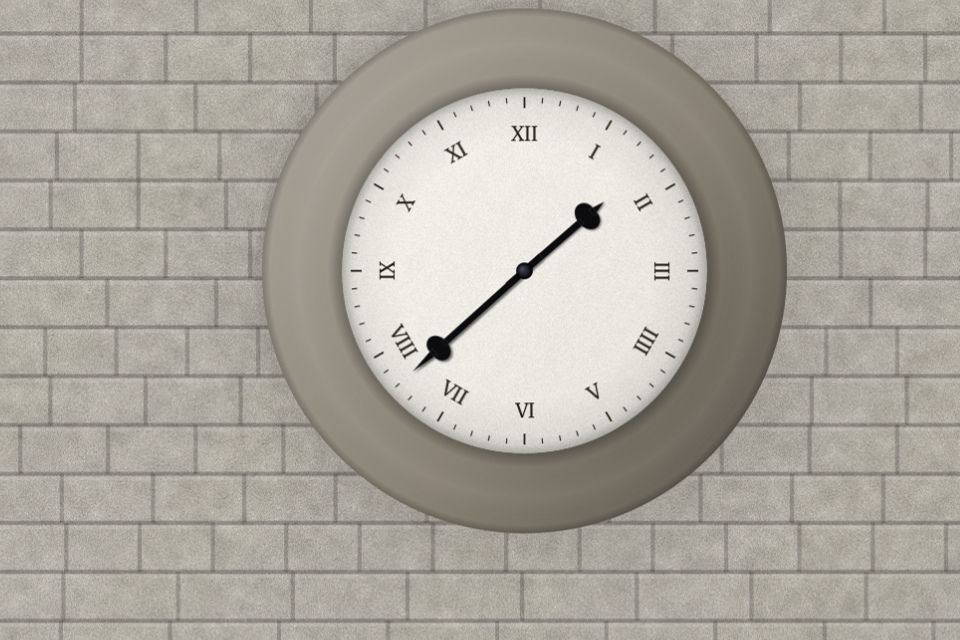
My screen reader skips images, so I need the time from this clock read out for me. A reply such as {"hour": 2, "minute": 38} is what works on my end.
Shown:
{"hour": 1, "minute": 38}
